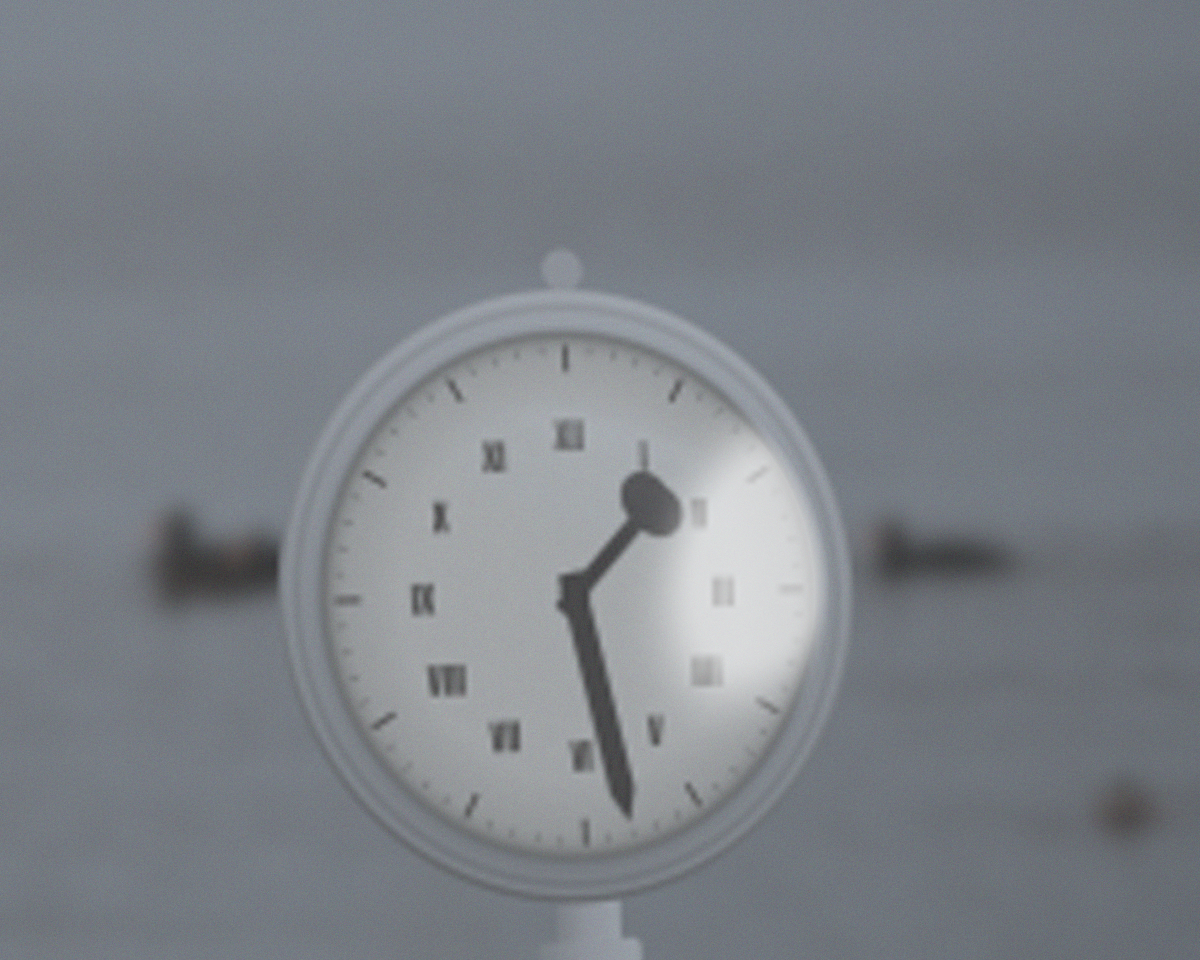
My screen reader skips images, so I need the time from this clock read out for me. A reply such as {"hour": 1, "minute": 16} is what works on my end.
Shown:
{"hour": 1, "minute": 28}
